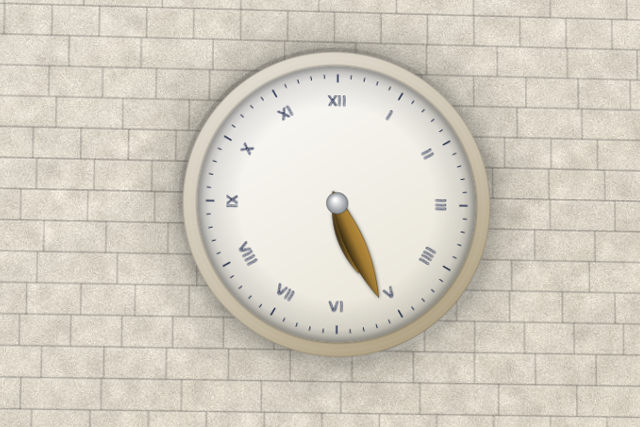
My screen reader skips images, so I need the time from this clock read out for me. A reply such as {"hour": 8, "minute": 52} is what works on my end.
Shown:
{"hour": 5, "minute": 26}
